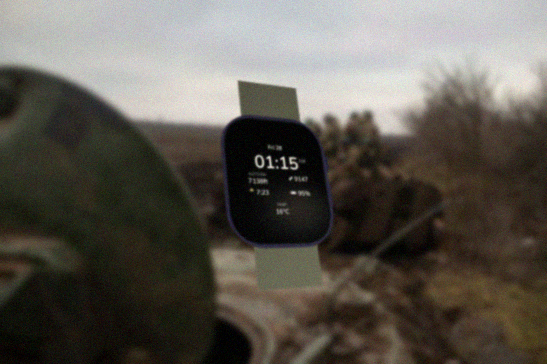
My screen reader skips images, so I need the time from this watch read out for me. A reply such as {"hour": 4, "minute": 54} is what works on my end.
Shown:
{"hour": 1, "minute": 15}
